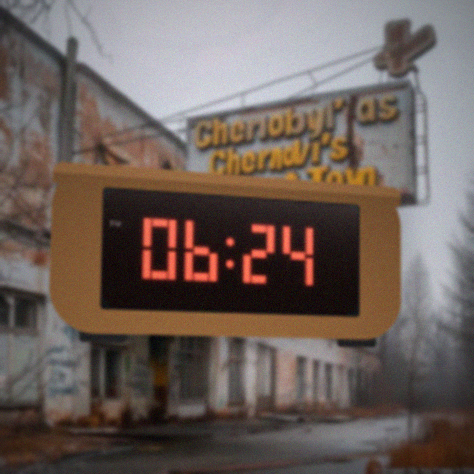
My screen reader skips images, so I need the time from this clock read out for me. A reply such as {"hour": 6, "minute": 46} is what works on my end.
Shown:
{"hour": 6, "minute": 24}
